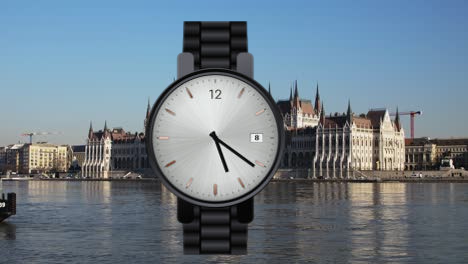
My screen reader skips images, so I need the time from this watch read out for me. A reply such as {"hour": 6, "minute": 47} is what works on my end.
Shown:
{"hour": 5, "minute": 21}
